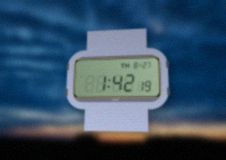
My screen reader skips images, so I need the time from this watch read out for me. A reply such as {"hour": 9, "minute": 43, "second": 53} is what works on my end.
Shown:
{"hour": 1, "minute": 42, "second": 19}
